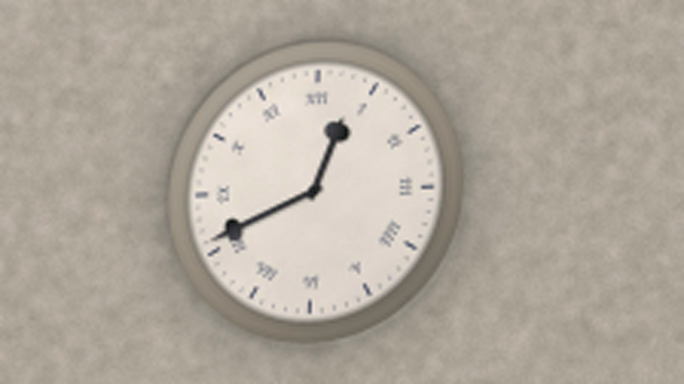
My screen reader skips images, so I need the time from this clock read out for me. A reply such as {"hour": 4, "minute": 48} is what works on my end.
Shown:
{"hour": 12, "minute": 41}
